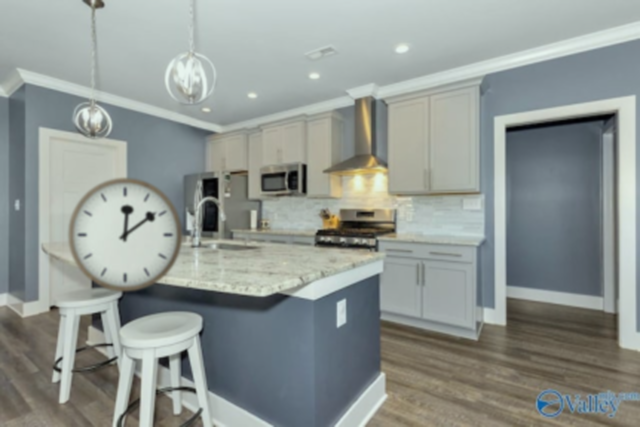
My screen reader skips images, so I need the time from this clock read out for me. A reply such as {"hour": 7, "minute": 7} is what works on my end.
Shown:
{"hour": 12, "minute": 9}
